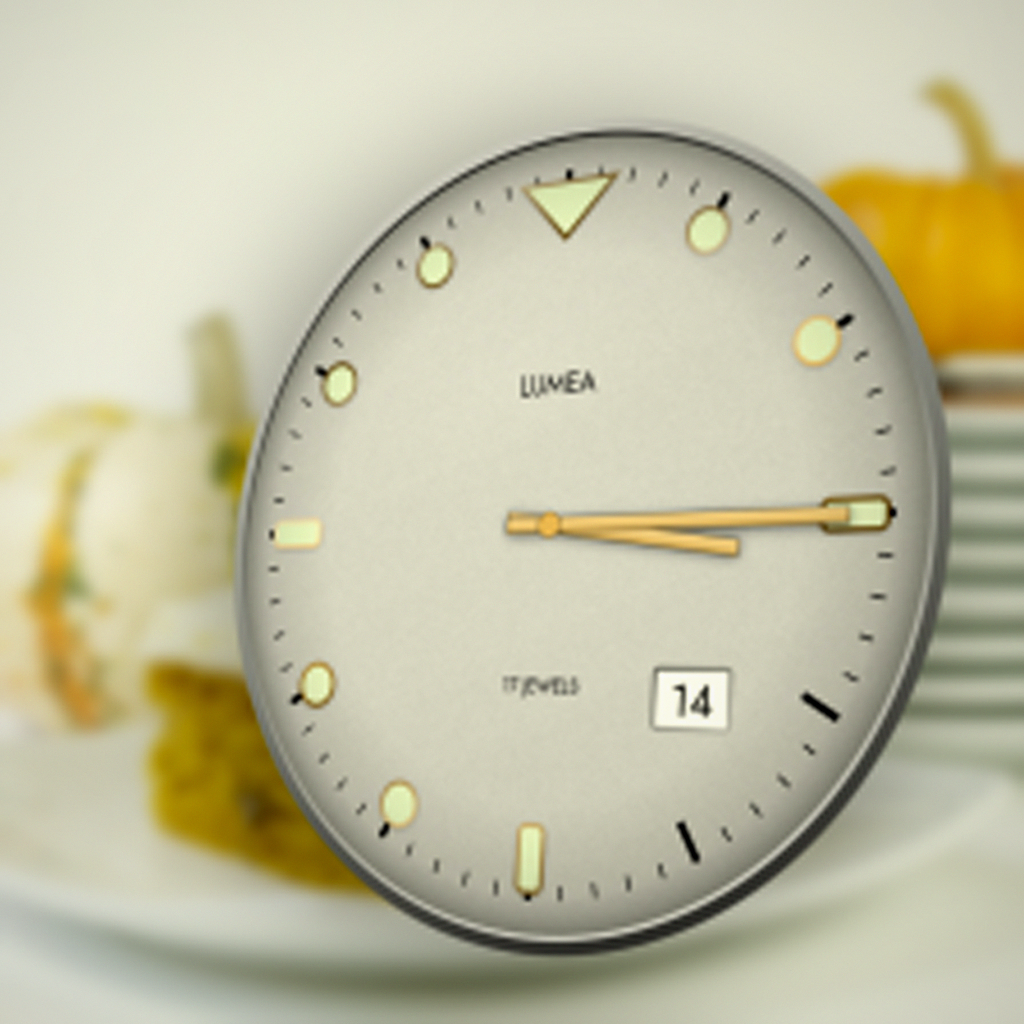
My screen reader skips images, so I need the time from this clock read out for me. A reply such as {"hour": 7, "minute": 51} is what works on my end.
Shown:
{"hour": 3, "minute": 15}
